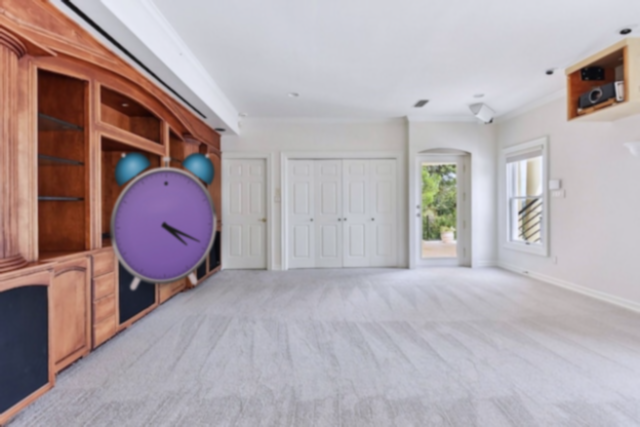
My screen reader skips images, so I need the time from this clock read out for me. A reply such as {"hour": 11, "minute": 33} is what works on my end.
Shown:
{"hour": 4, "minute": 19}
